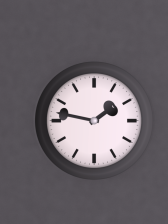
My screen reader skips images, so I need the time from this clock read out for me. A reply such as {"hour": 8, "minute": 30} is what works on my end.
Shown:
{"hour": 1, "minute": 47}
